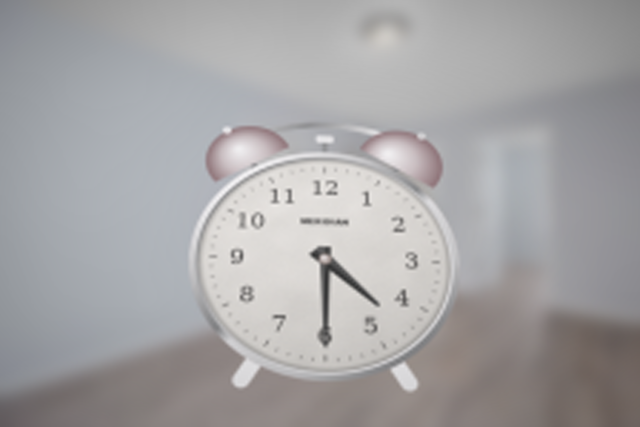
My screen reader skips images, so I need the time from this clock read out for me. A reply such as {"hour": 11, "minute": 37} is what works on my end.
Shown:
{"hour": 4, "minute": 30}
